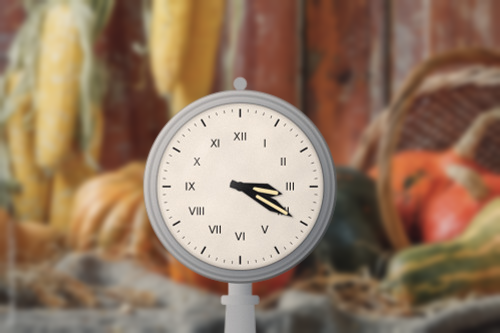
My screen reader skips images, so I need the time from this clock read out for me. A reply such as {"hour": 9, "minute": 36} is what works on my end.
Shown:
{"hour": 3, "minute": 20}
